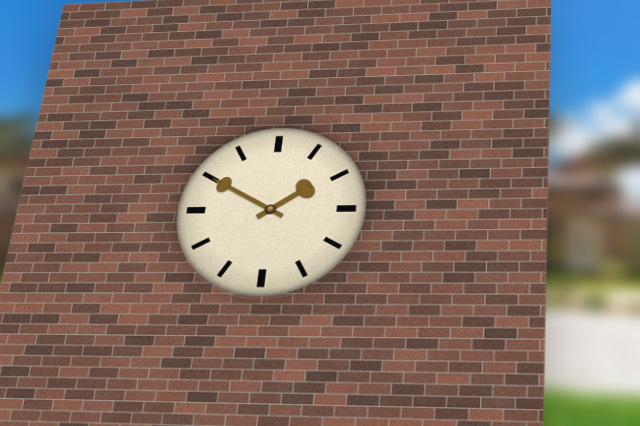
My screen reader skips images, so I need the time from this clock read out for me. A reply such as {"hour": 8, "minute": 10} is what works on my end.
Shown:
{"hour": 1, "minute": 50}
